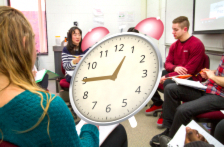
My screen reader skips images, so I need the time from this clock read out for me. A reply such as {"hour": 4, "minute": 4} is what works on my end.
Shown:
{"hour": 12, "minute": 45}
